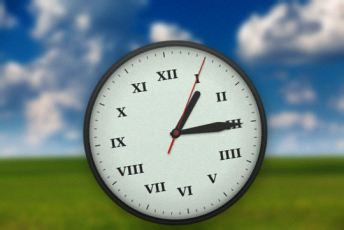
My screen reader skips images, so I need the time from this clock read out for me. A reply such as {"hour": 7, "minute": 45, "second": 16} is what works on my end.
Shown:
{"hour": 1, "minute": 15, "second": 5}
